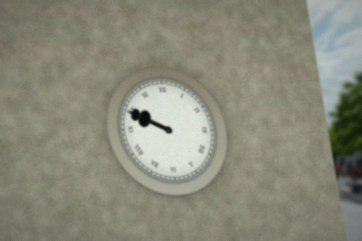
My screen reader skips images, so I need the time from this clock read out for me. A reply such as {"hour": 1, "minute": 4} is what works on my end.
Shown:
{"hour": 9, "minute": 49}
